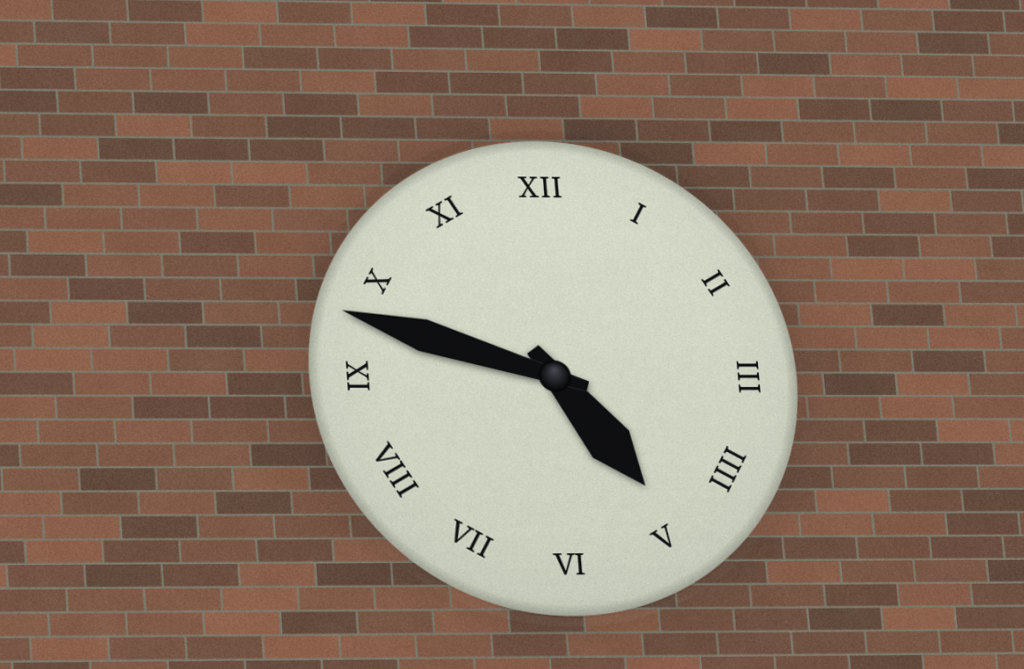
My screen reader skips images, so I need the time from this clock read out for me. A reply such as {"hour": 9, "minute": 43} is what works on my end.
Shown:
{"hour": 4, "minute": 48}
